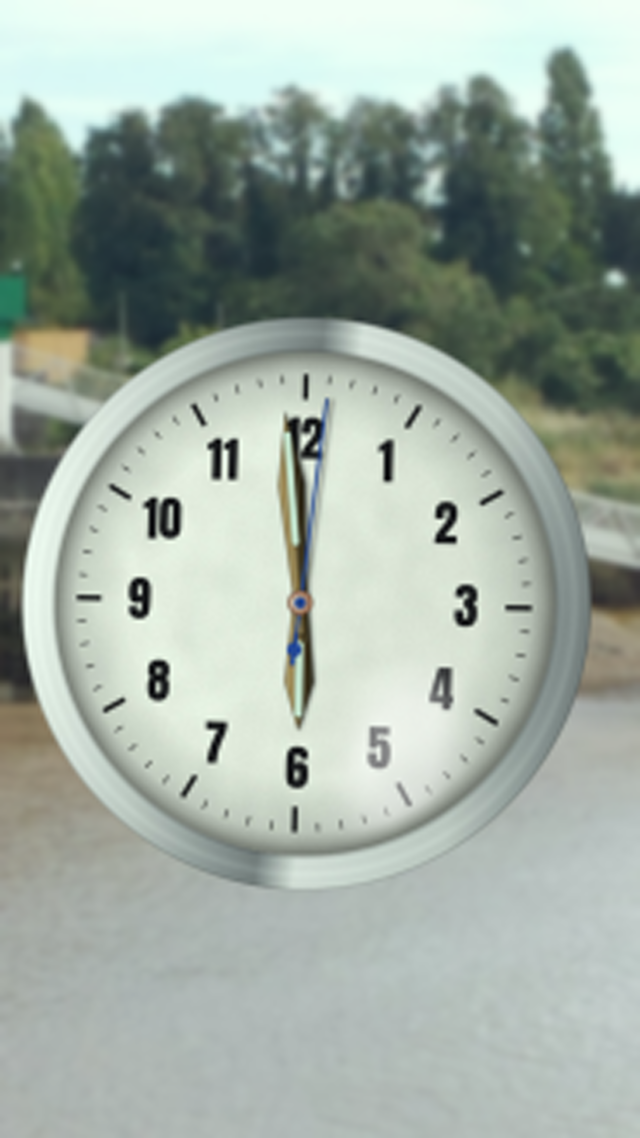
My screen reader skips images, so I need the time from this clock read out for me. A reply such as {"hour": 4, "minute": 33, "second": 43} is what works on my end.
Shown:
{"hour": 5, "minute": 59, "second": 1}
